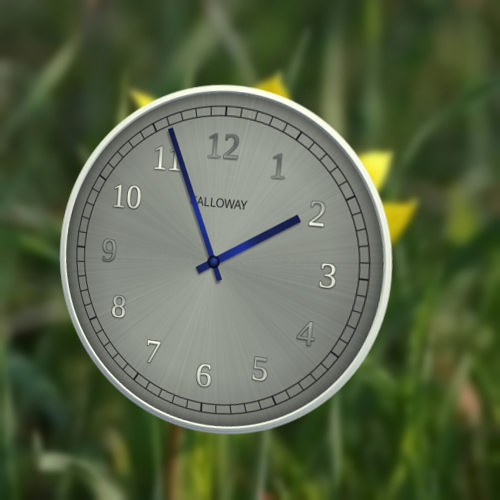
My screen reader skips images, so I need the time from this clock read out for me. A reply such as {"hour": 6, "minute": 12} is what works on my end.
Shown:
{"hour": 1, "minute": 56}
